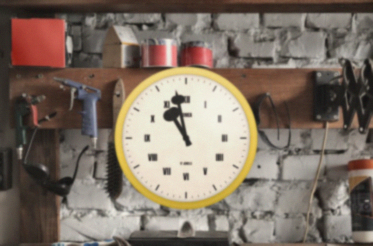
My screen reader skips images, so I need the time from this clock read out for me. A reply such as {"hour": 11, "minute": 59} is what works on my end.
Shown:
{"hour": 10, "minute": 58}
